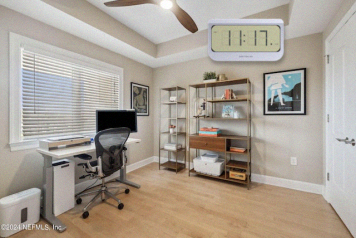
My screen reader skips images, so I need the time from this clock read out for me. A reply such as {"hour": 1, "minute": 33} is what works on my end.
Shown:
{"hour": 11, "minute": 17}
